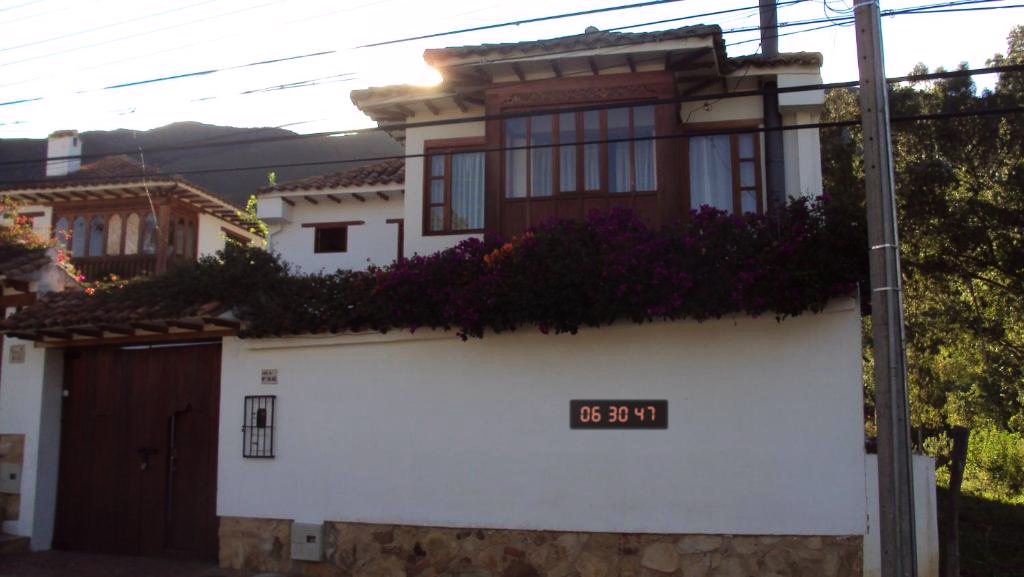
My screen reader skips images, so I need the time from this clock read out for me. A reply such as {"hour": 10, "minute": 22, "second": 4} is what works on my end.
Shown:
{"hour": 6, "minute": 30, "second": 47}
